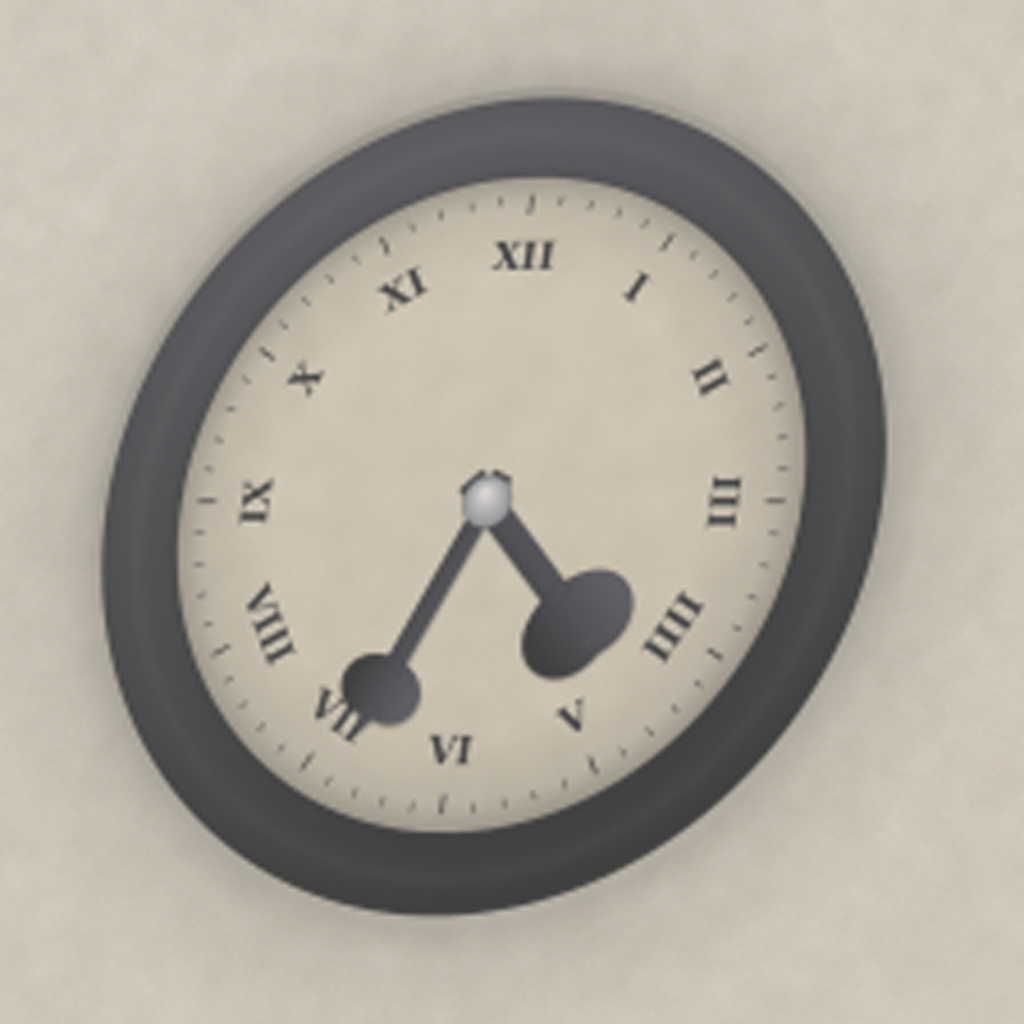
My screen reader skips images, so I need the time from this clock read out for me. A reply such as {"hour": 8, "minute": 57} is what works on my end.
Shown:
{"hour": 4, "minute": 34}
